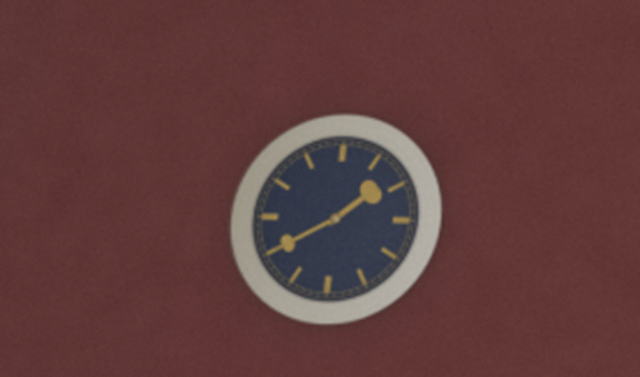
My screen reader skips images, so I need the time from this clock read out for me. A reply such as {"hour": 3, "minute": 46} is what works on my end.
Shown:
{"hour": 1, "minute": 40}
